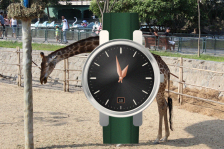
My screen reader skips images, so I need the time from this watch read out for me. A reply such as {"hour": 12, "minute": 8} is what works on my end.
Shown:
{"hour": 12, "minute": 58}
